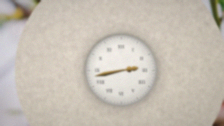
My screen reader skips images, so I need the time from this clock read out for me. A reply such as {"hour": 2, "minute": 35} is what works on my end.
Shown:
{"hour": 2, "minute": 43}
